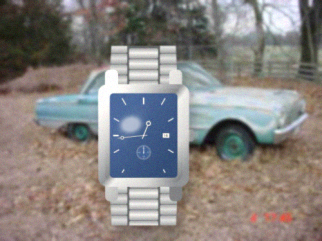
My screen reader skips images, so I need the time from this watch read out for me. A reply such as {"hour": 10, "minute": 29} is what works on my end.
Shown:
{"hour": 12, "minute": 44}
